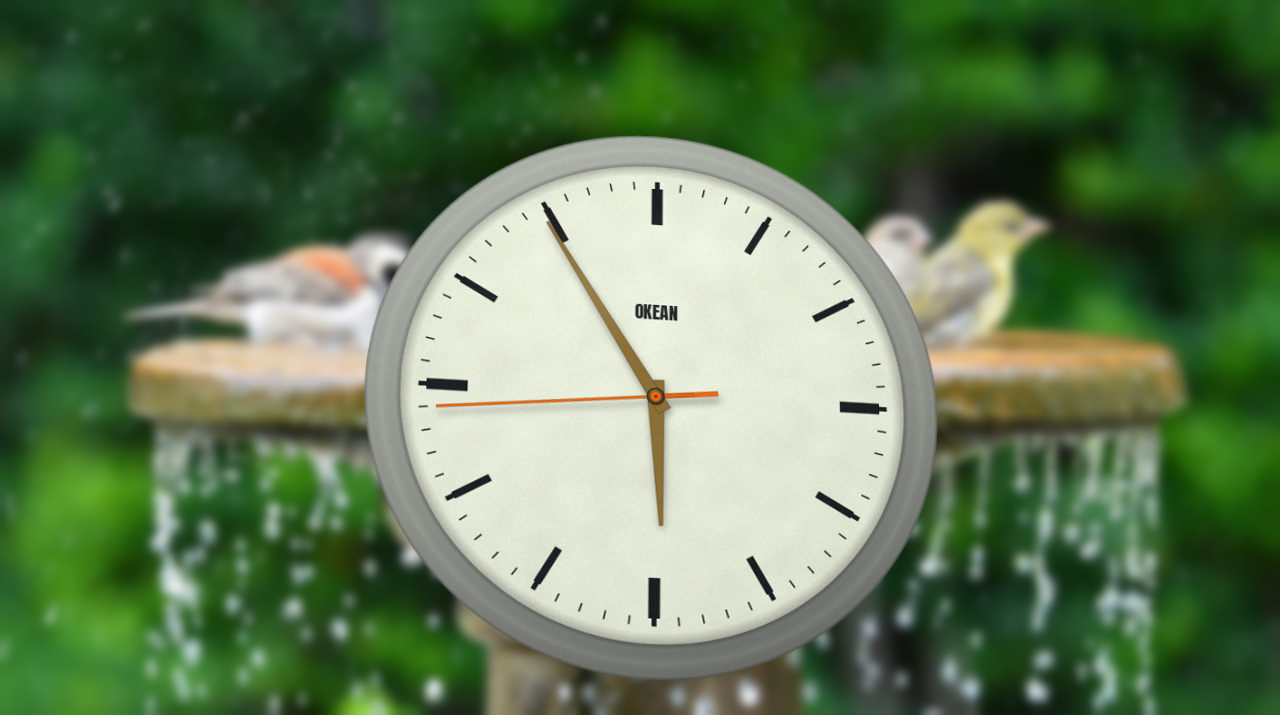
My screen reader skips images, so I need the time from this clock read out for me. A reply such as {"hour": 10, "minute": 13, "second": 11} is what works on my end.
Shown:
{"hour": 5, "minute": 54, "second": 44}
